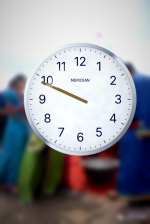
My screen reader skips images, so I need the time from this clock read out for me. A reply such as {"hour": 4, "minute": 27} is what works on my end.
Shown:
{"hour": 9, "minute": 49}
